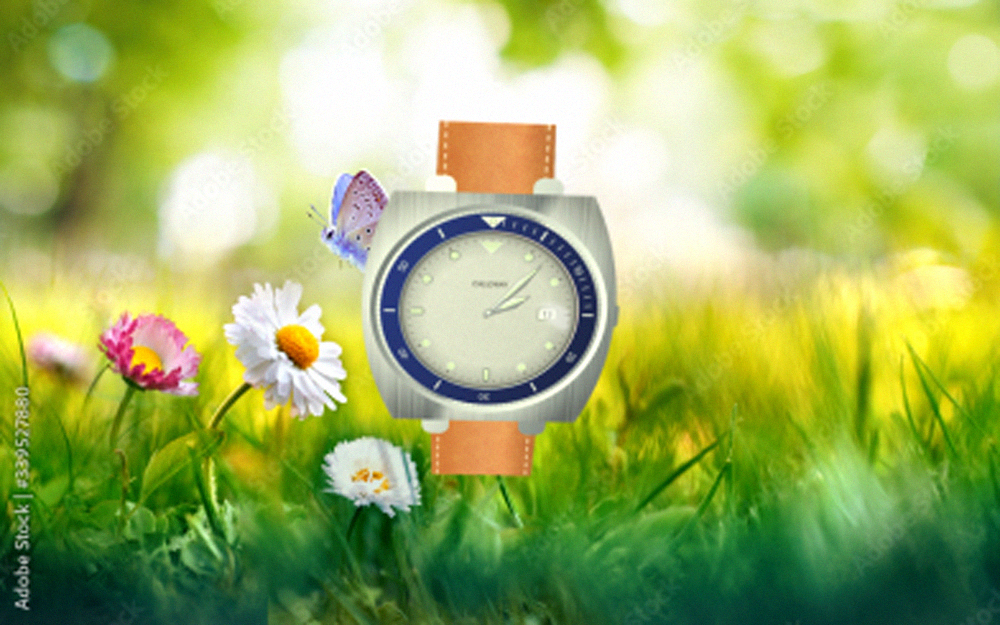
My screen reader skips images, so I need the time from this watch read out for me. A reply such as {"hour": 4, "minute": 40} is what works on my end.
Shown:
{"hour": 2, "minute": 7}
